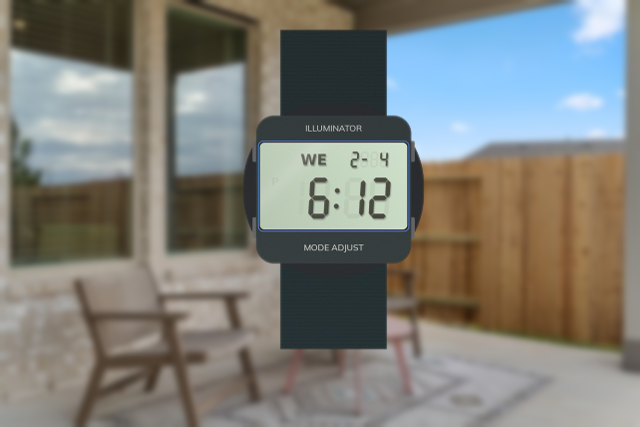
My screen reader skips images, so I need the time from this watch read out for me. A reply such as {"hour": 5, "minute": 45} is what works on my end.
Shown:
{"hour": 6, "minute": 12}
